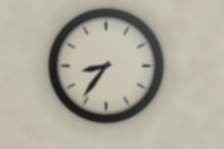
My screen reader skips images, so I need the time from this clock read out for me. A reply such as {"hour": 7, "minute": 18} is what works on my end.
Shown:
{"hour": 8, "minute": 36}
